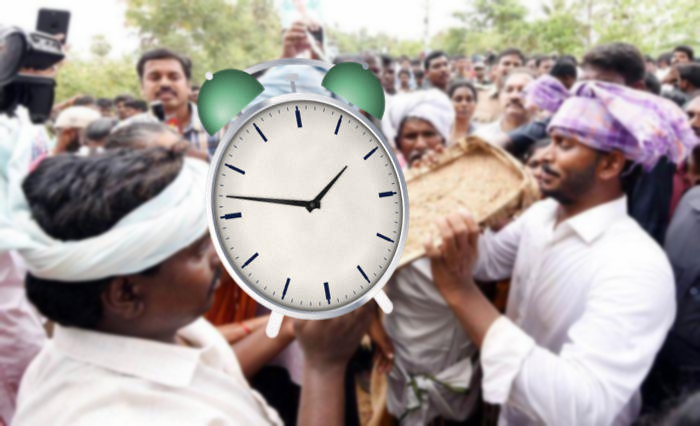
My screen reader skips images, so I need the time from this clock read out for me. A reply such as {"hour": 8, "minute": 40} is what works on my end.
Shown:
{"hour": 1, "minute": 47}
